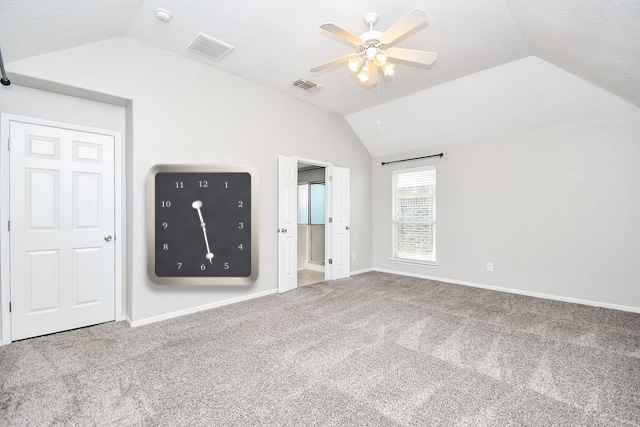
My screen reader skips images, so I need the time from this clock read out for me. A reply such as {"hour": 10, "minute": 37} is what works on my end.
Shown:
{"hour": 11, "minute": 28}
